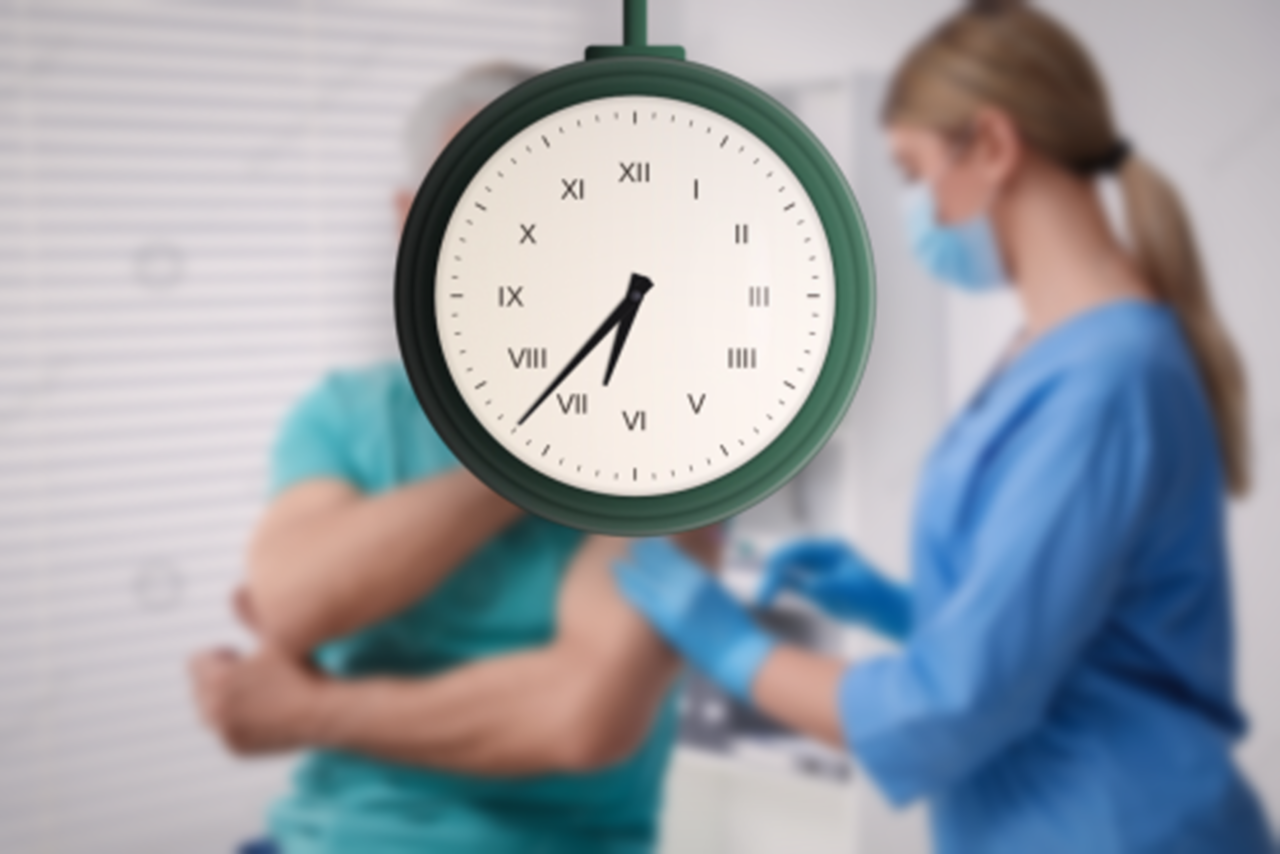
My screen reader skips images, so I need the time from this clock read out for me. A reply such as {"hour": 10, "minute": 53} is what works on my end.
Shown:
{"hour": 6, "minute": 37}
